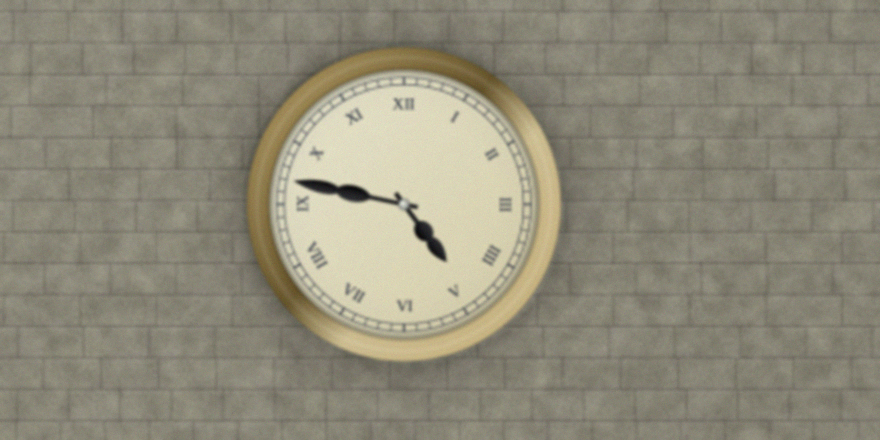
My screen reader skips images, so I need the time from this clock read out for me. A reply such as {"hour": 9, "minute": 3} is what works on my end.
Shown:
{"hour": 4, "minute": 47}
